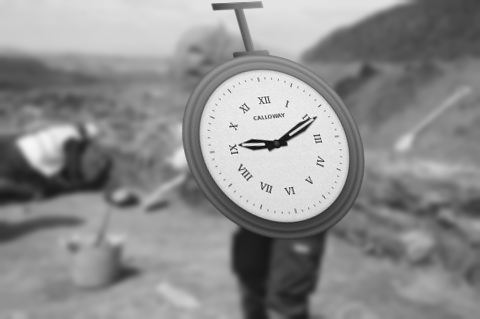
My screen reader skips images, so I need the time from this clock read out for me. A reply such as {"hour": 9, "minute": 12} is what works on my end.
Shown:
{"hour": 9, "minute": 11}
